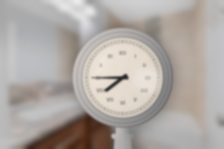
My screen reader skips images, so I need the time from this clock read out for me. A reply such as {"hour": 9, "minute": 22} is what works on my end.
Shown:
{"hour": 7, "minute": 45}
